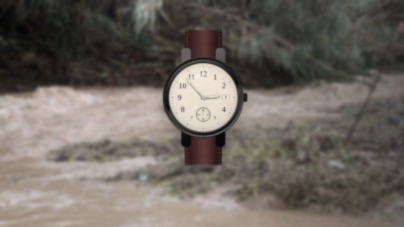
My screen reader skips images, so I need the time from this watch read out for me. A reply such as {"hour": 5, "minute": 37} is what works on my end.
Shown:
{"hour": 2, "minute": 53}
